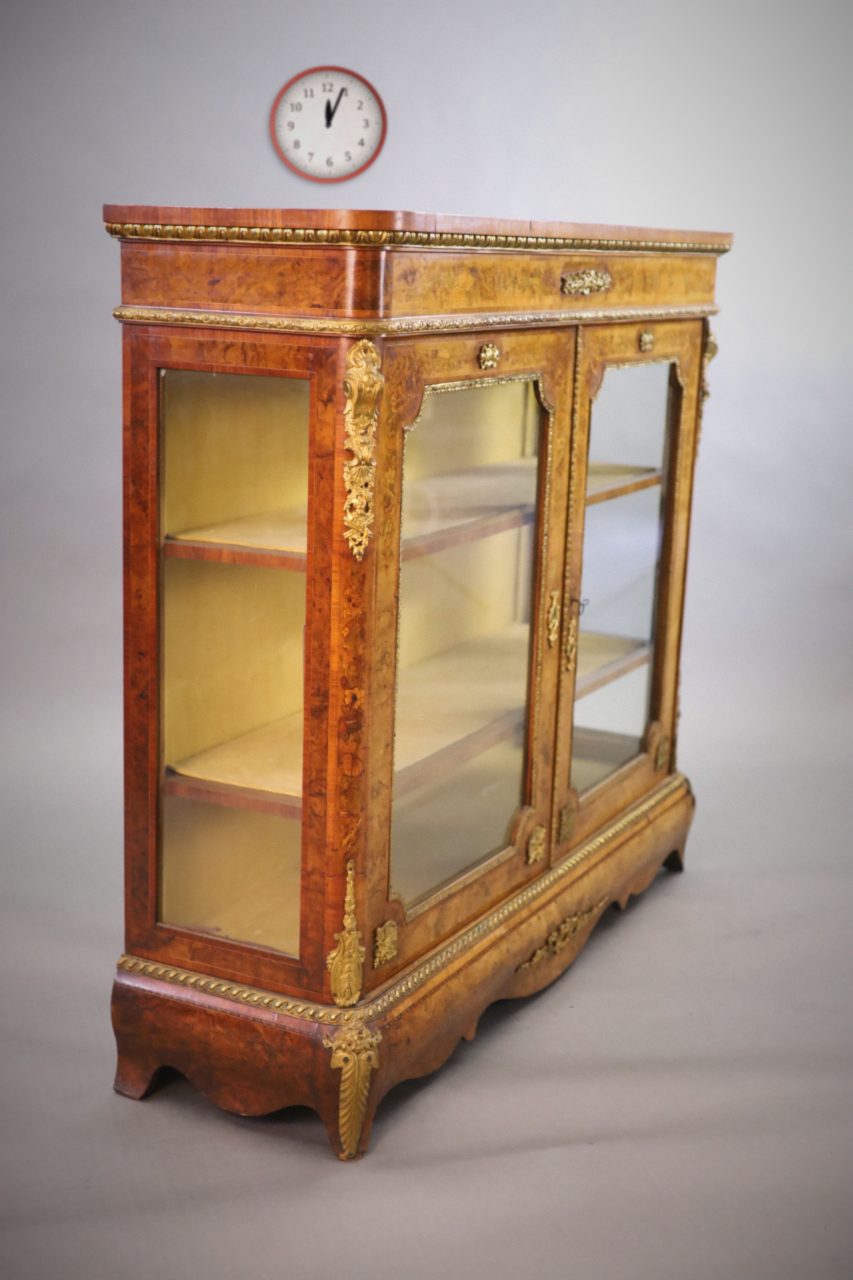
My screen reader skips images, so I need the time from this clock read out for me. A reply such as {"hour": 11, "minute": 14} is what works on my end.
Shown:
{"hour": 12, "minute": 4}
